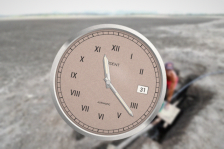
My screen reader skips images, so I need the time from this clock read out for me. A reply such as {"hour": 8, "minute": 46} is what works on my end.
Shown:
{"hour": 11, "minute": 22}
